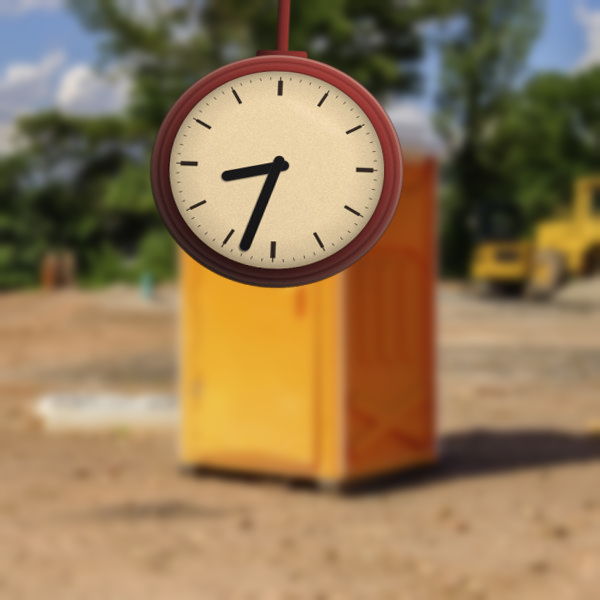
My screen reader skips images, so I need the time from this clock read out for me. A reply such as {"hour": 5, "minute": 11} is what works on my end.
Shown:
{"hour": 8, "minute": 33}
